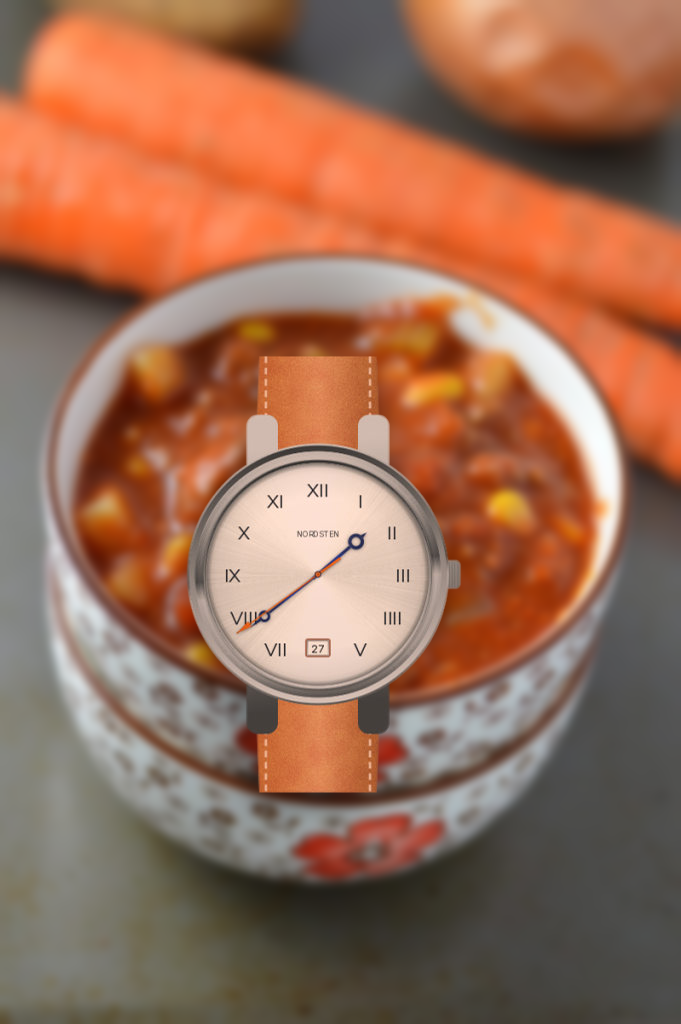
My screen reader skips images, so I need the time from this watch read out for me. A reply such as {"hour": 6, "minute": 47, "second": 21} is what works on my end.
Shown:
{"hour": 1, "minute": 38, "second": 39}
